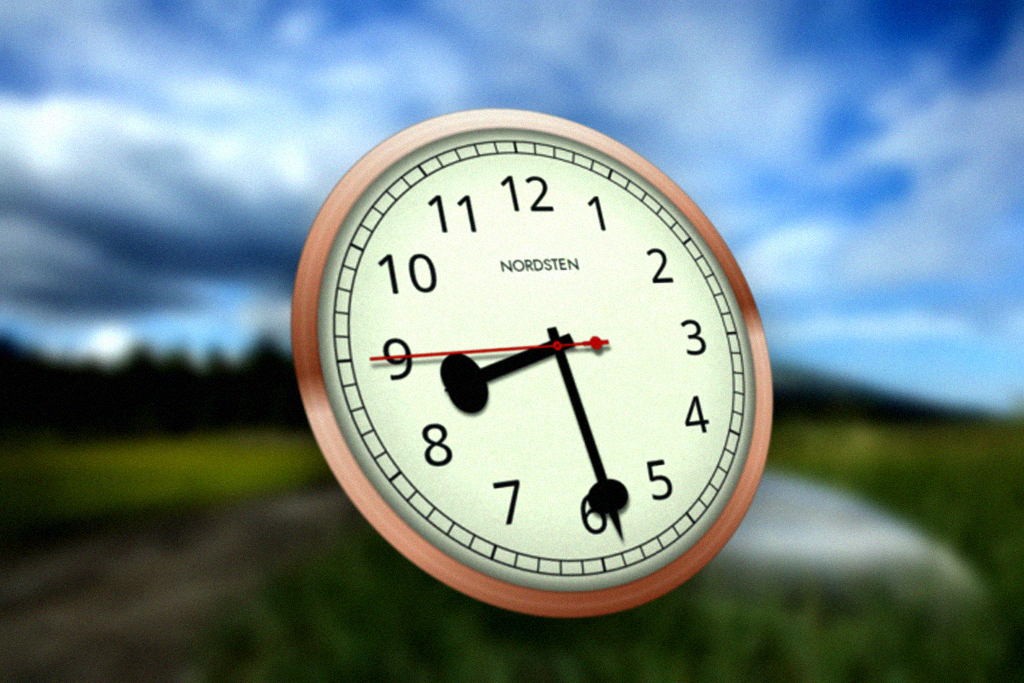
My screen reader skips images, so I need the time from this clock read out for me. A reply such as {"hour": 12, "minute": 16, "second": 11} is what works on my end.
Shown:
{"hour": 8, "minute": 28, "second": 45}
